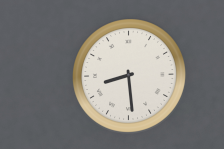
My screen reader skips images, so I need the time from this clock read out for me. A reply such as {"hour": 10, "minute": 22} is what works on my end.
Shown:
{"hour": 8, "minute": 29}
